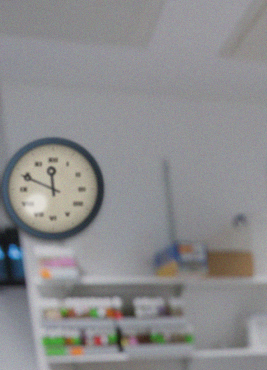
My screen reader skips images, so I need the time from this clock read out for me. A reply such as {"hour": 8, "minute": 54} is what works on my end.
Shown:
{"hour": 11, "minute": 49}
